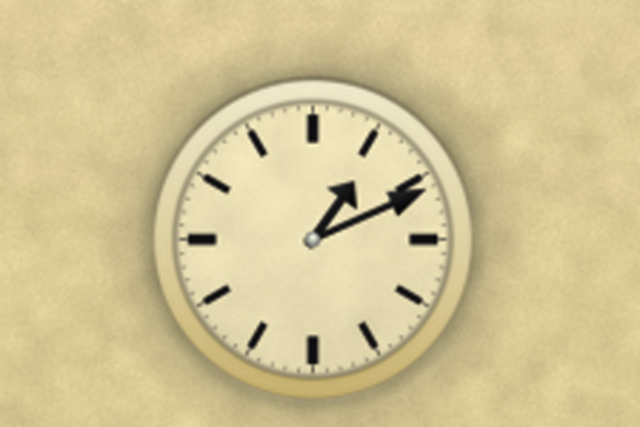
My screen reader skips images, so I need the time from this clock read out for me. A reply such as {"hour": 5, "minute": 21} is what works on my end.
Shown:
{"hour": 1, "minute": 11}
